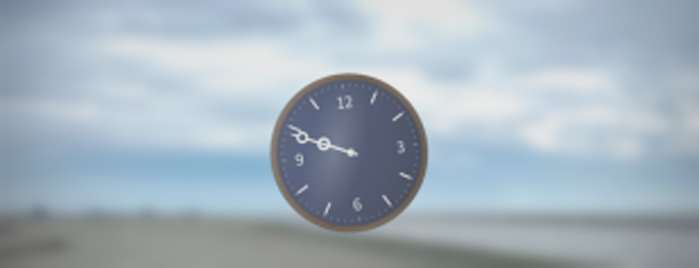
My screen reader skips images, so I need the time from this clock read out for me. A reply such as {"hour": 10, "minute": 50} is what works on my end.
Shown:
{"hour": 9, "minute": 49}
